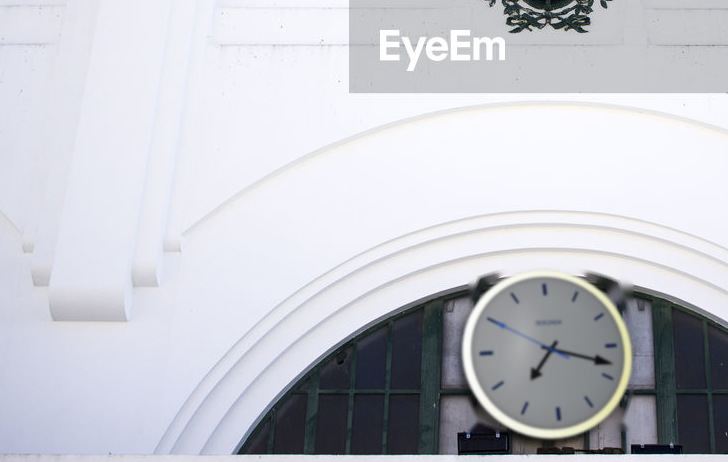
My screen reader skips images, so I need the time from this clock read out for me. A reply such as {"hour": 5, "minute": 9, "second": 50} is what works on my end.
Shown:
{"hour": 7, "minute": 17, "second": 50}
